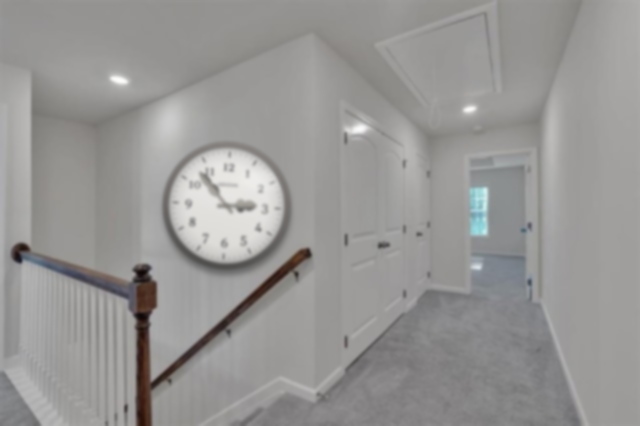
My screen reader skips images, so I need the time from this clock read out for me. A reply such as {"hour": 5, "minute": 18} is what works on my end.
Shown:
{"hour": 2, "minute": 53}
